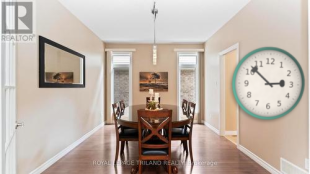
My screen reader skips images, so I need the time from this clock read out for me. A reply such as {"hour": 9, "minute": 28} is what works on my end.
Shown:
{"hour": 2, "minute": 52}
